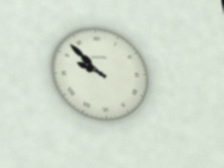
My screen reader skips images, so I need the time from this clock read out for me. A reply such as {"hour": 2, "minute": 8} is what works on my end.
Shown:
{"hour": 9, "minute": 53}
